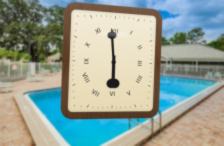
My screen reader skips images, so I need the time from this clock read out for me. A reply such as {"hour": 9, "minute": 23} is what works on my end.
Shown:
{"hour": 5, "minute": 59}
